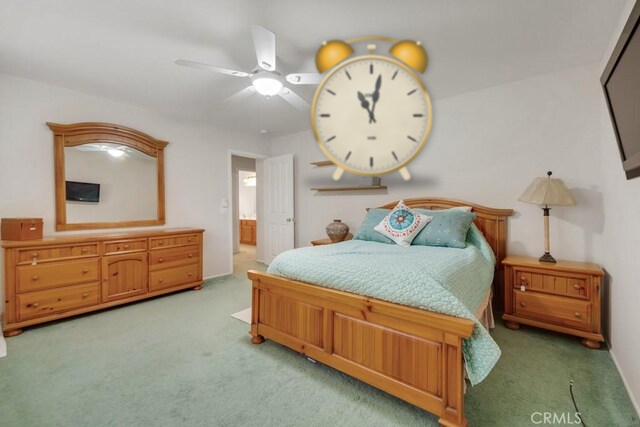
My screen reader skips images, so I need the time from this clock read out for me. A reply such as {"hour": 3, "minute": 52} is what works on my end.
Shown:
{"hour": 11, "minute": 2}
